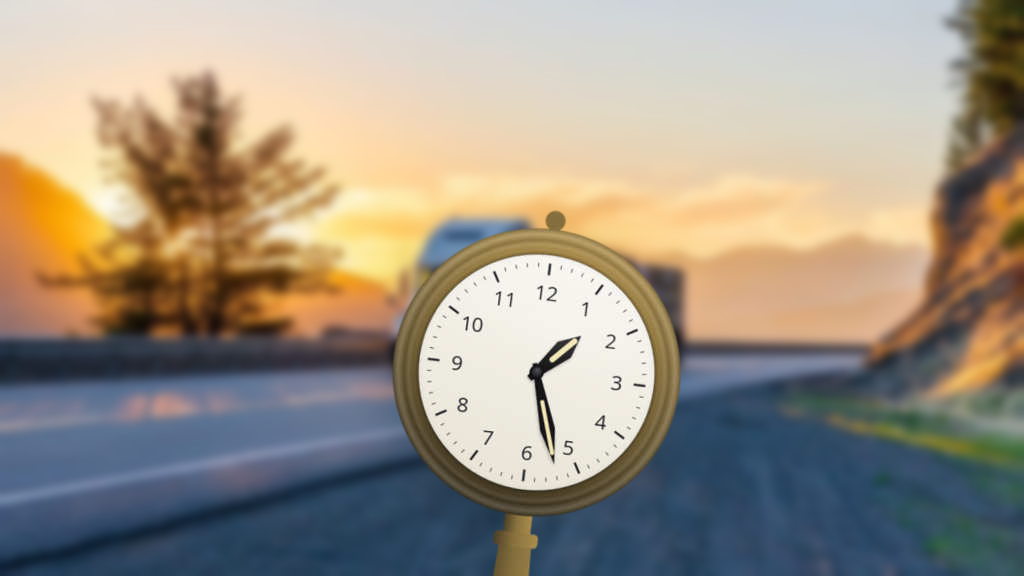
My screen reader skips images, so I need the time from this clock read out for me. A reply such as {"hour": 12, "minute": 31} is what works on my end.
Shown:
{"hour": 1, "minute": 27}
